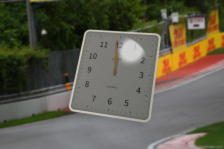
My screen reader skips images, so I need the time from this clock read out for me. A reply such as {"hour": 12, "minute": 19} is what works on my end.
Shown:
{"hour": 11, "minute": 59}
